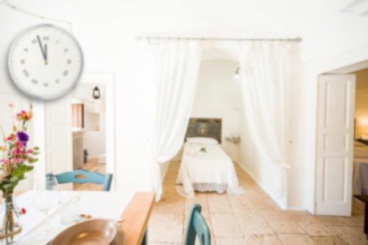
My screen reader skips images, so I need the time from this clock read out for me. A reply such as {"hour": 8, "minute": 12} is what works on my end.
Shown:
{"hour": 11, "minute": 57}
